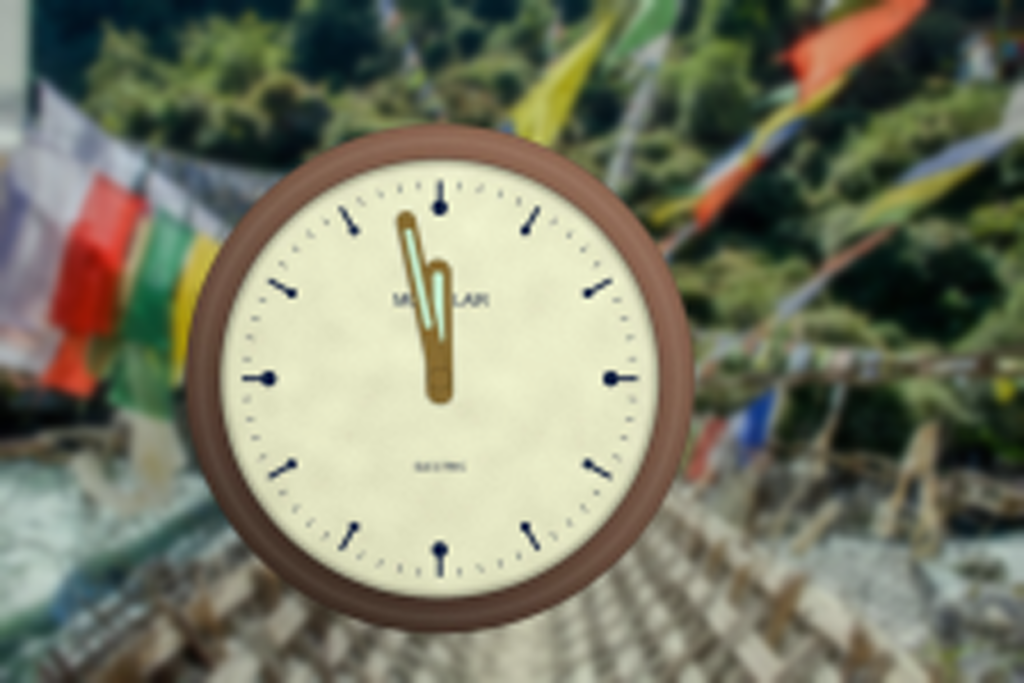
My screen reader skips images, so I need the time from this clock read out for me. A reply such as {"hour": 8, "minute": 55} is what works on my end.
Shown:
{"hour": 11, "minute": 58}
